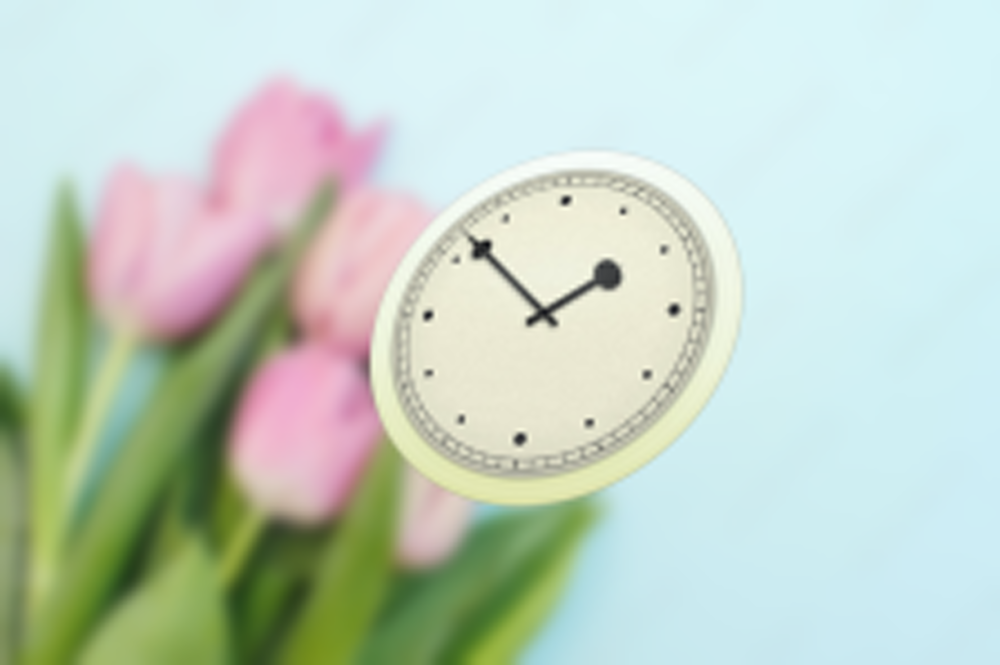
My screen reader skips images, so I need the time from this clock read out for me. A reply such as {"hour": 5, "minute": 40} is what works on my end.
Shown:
{"hour": 1, "minute": 52}
